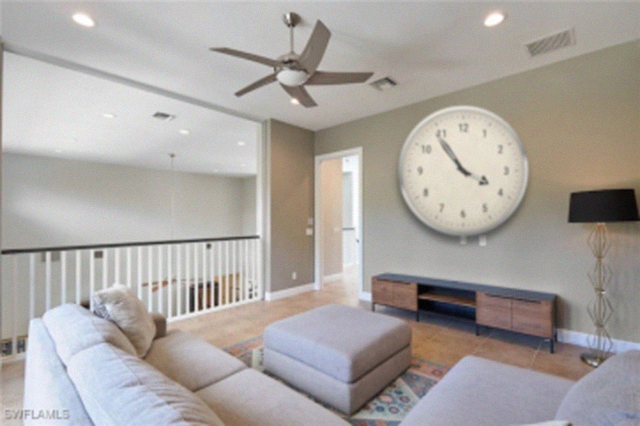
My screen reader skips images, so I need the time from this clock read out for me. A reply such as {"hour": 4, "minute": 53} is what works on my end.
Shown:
{"hour": 3, "minute": 54}
